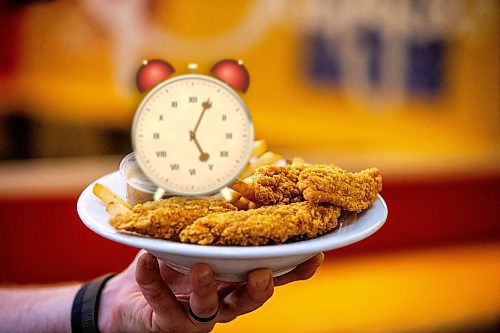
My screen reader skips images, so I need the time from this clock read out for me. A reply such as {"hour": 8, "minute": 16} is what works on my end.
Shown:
{"hour": 5, "minute": 4}
